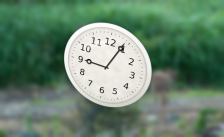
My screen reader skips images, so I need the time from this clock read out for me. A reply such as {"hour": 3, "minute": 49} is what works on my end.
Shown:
{"hour": 9, "minute": 4}
